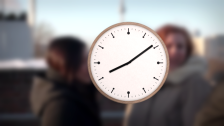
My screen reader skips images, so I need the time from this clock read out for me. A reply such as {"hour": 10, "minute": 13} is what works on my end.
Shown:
{"hour": 8, "minute": 9}
